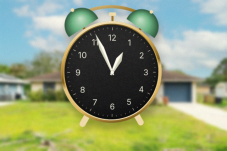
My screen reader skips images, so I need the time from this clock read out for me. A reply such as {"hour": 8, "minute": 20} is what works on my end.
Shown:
{"hour": 12, "minute": 56}
